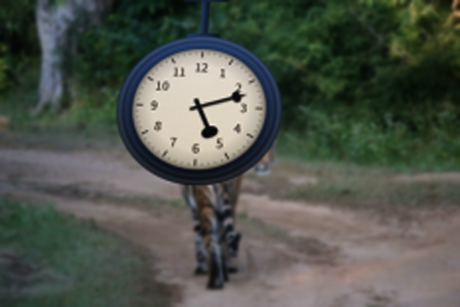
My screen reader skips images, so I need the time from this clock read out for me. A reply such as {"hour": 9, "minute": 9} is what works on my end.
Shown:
{"hour": 5, "minute": 12}
